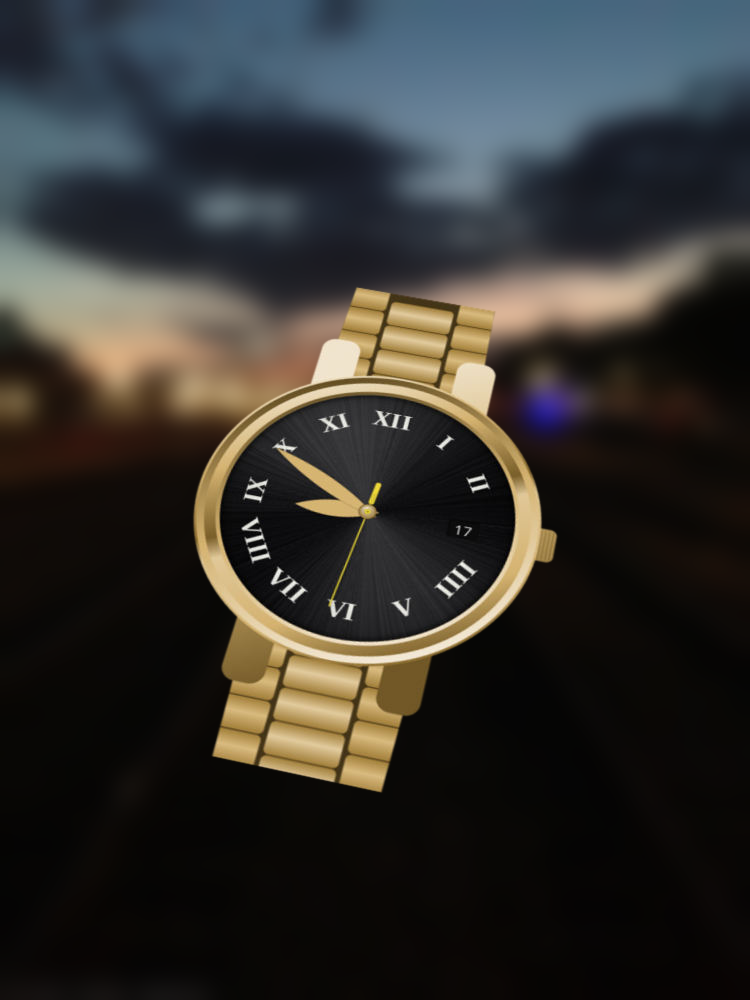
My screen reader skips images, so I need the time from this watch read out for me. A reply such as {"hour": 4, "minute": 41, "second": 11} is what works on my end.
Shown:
{"hour": 8, "minute": 49, "second": 31}
